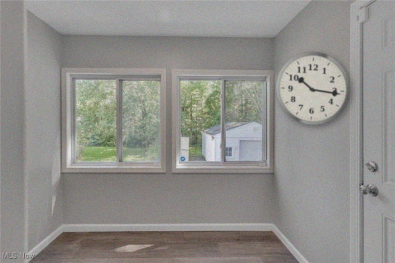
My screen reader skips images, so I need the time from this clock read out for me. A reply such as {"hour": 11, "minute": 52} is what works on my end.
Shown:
{"hour": 10, "minute": 16}
